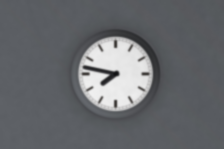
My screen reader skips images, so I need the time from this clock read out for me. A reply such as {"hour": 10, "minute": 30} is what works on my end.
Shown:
{"hour": 7, "minute": 47}
